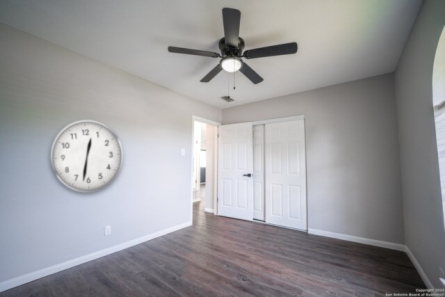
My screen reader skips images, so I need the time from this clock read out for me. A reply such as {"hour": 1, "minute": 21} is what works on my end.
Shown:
{"hour": 12, "minute": 32}
